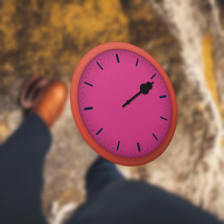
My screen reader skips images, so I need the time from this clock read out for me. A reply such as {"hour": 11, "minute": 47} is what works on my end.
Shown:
{"hour": 2, "minute": 11}
